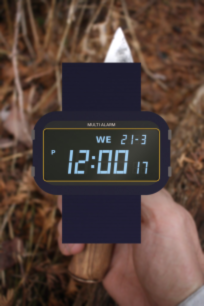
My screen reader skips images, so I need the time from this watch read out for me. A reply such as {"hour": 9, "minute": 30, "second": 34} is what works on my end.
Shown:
{"hour": 12, "minute": 0, "second": 17}
